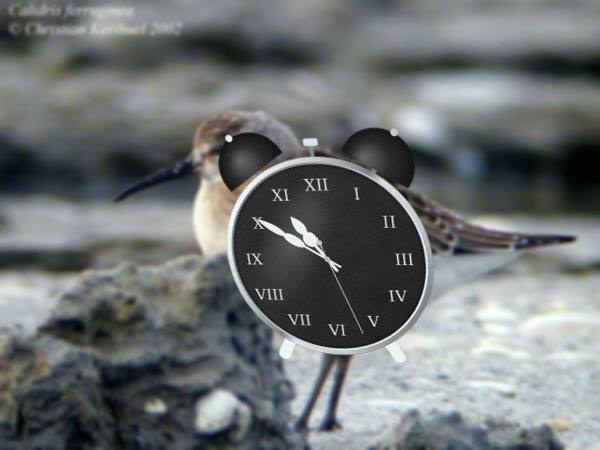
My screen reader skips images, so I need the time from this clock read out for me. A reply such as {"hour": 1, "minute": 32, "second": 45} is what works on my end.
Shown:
{"hour": 10, "minute": 50, "second": 27}
